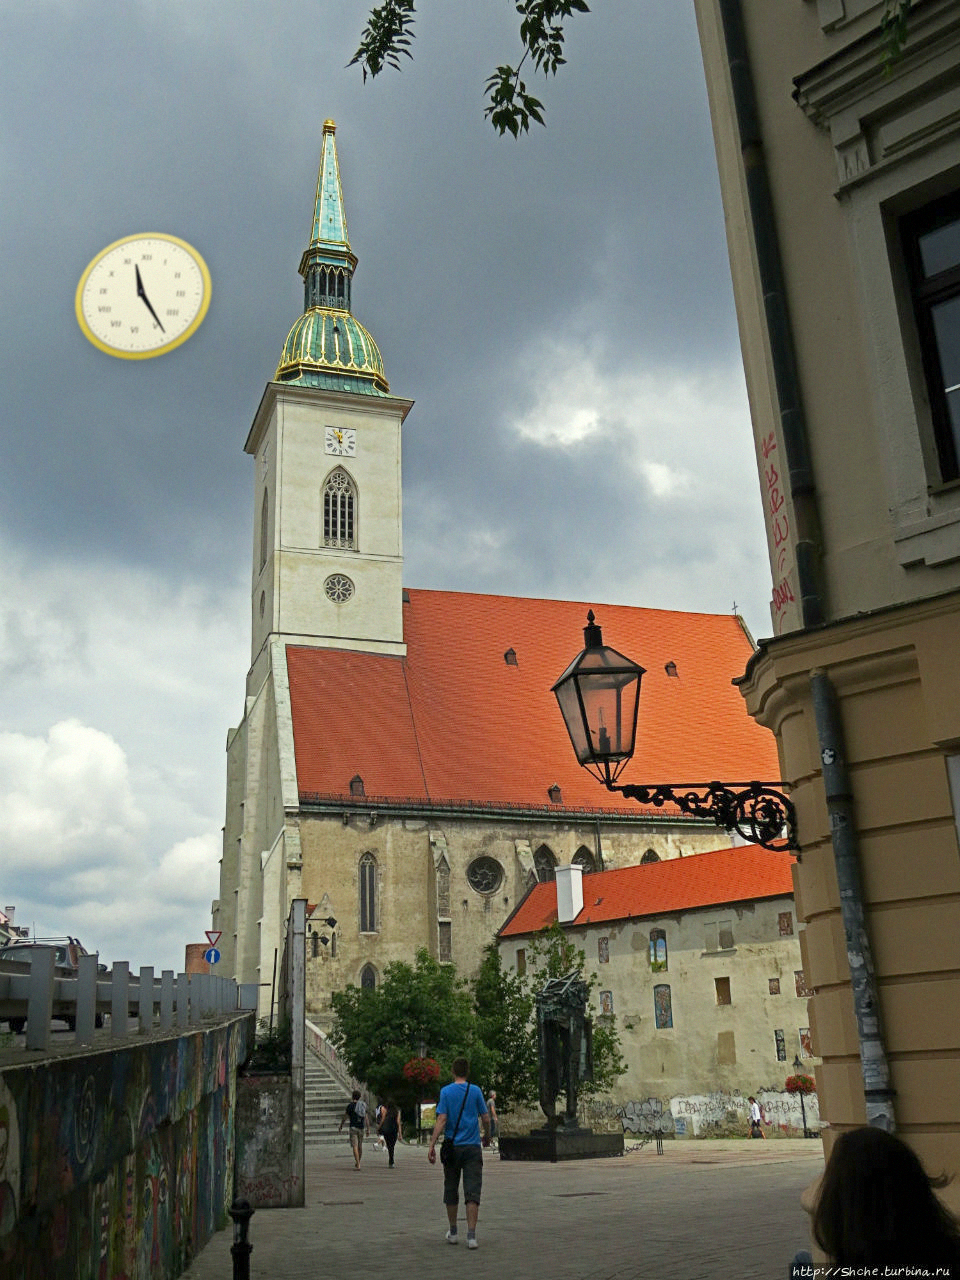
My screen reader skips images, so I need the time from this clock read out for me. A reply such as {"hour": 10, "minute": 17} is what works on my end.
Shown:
{"hour": 11, "minute": 24}
